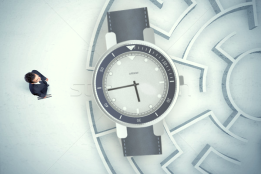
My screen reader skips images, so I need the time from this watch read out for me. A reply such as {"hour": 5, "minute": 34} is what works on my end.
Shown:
{"hour": 5, "minute": 44}
